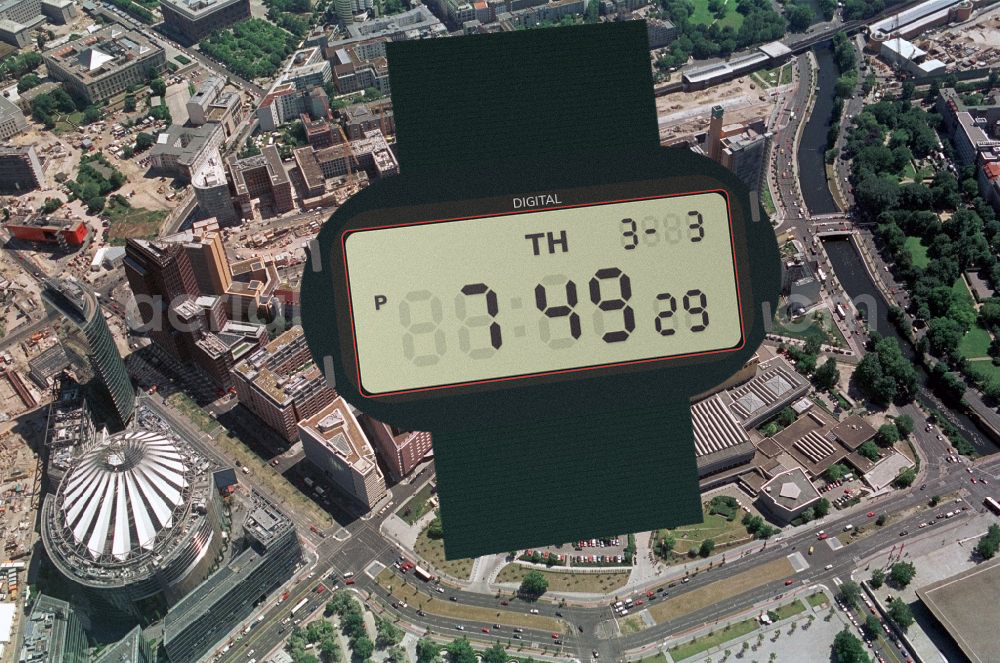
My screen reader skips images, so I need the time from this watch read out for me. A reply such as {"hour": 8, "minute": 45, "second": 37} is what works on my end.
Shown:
{"hour": 7, "minute": 49, "second": 29}
